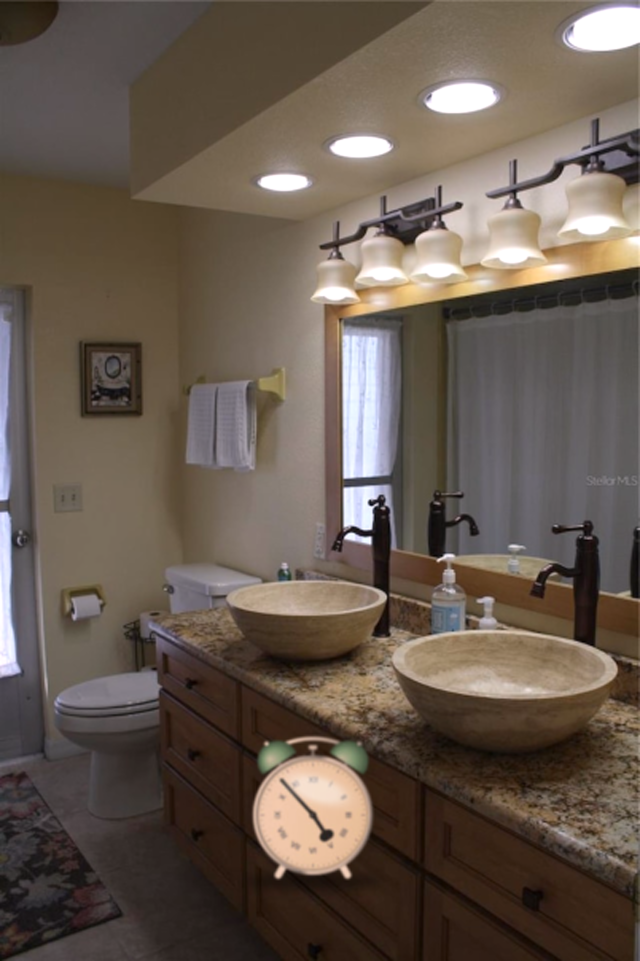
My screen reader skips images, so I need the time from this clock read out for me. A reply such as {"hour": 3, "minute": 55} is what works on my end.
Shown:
{"hour": 4, "minute": 53}
